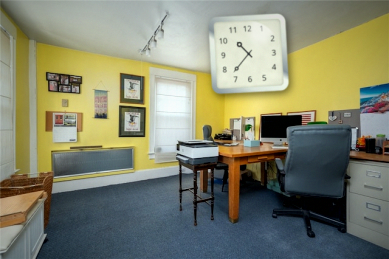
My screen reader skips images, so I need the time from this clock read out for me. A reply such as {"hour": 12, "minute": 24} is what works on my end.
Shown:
{"hour": 10, "minute": 37}
